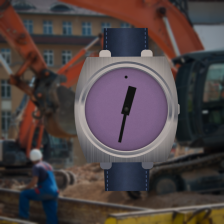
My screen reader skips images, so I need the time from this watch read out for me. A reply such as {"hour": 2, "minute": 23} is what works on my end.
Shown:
{"hour": 12, "minute": 32}
